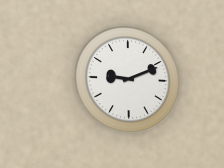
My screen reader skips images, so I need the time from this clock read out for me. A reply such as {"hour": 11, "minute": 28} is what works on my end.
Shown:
{"hour": 9, "minute": 11}
